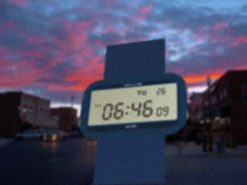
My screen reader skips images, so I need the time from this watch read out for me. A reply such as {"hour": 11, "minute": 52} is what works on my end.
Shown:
{"hour": 6, "minute": 46}
